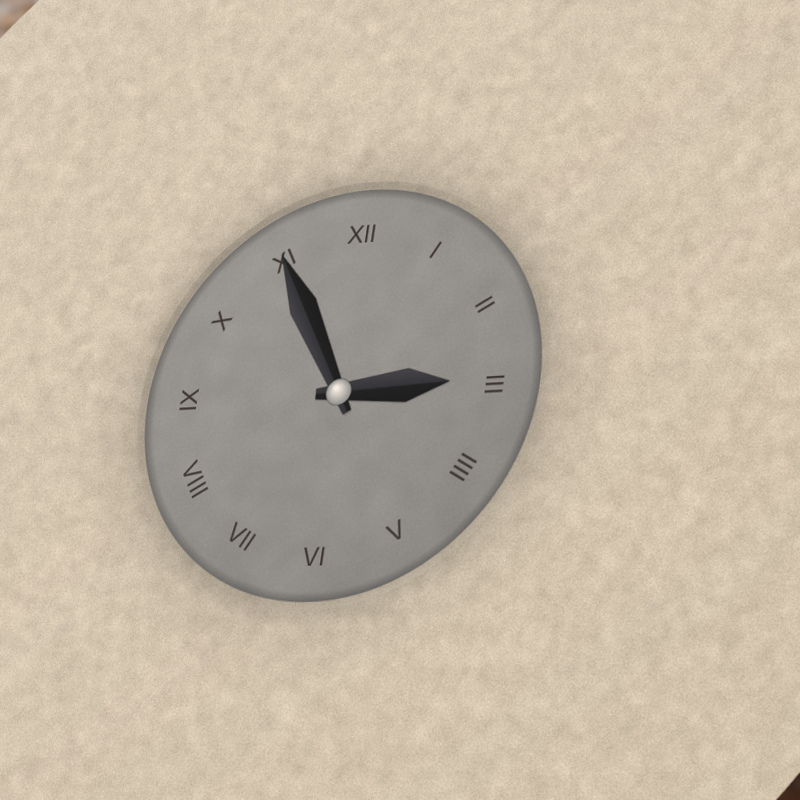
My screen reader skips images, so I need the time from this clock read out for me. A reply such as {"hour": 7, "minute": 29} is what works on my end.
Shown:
{"hour": 2, "minute": 55}
